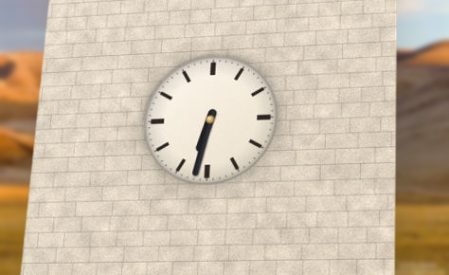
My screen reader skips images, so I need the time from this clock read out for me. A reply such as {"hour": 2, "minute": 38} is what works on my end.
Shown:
{"hour": 6, "minute": 32}
